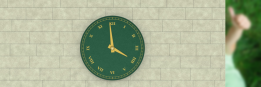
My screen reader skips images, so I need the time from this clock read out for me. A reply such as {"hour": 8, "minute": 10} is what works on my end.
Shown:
{"hour": 3, "minute": 59}
